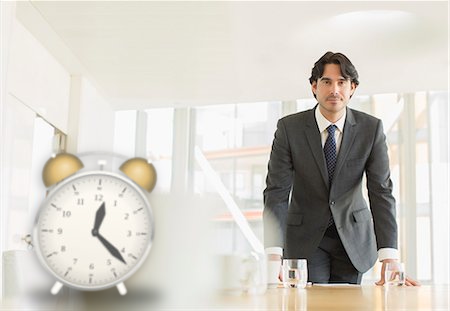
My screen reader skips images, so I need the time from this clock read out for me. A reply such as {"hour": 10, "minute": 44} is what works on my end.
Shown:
{"hour": 12, "minute": 22}
